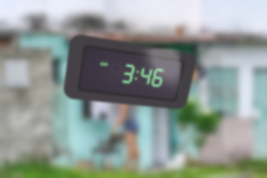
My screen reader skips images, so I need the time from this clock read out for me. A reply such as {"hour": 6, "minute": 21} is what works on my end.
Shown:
{"hour": 3, "minute": 46}
